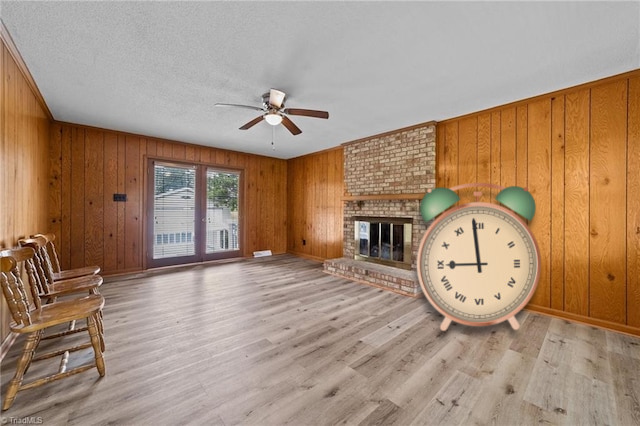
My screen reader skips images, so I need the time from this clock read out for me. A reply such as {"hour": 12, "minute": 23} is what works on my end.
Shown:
{"hour": 8, "minute": 59}
